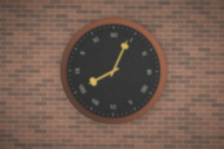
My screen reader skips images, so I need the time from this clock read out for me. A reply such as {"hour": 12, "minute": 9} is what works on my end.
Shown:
{"hour": 8, "minute": 4}
